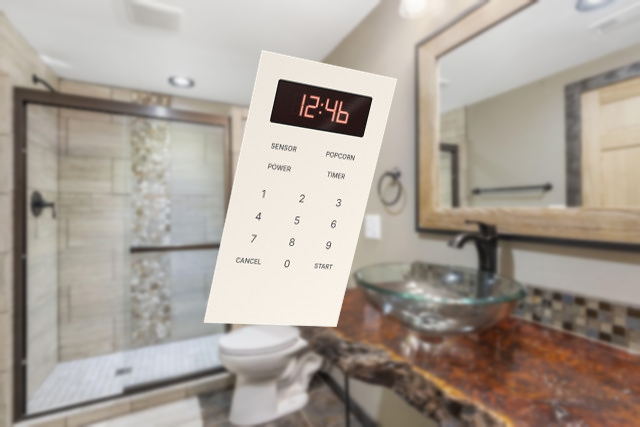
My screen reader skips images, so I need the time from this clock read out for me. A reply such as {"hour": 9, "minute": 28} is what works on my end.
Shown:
{"hour": 12, "minute": 46}
